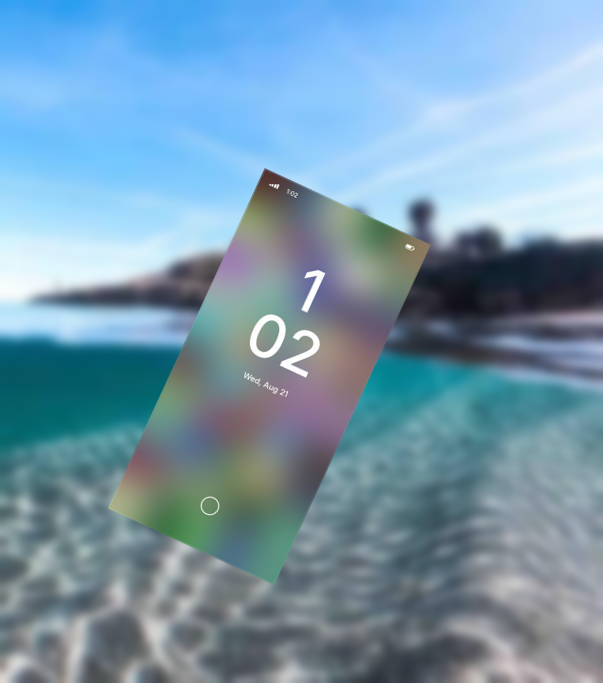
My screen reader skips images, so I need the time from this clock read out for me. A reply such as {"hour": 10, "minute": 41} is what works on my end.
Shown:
{"hour": 1, "minute": 2}
